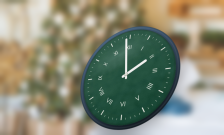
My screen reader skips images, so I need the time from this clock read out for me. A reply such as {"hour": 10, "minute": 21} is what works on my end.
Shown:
{"hour": 1, "minute": 59}
